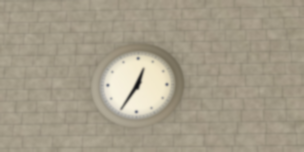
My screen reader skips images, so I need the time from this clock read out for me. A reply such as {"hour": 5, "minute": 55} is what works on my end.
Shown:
{"hour": 12, "minute": 35}
